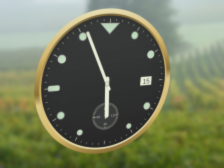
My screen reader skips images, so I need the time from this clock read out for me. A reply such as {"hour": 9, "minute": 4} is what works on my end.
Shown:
{"hour": 5, "minute": 56}
